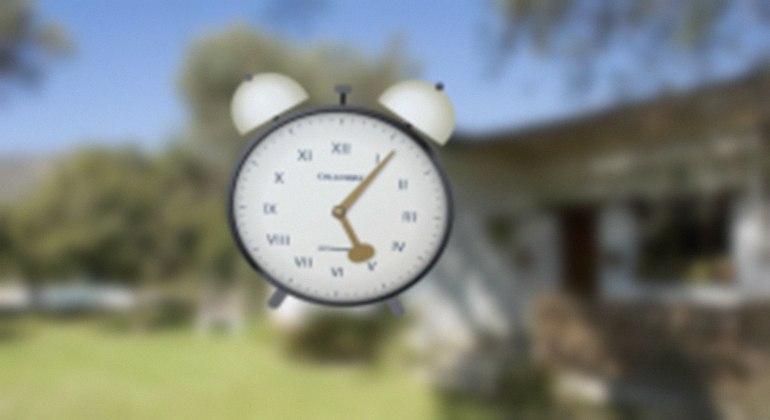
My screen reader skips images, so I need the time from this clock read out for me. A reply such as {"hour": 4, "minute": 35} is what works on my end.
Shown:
{"hour": 5, "minute": 6}
